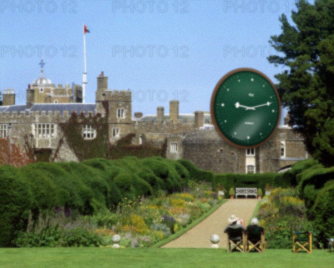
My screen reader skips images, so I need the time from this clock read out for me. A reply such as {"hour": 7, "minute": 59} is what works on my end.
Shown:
{"hour": 9, "minute": 12}
